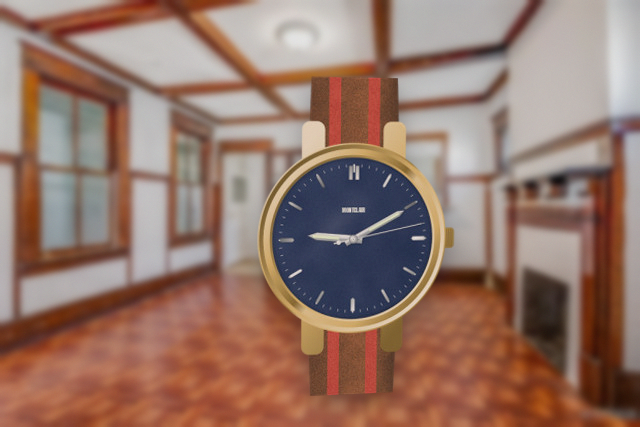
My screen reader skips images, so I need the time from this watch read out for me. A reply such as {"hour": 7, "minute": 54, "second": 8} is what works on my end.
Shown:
{"hour": 9, "minute": 10, "second": 13}
